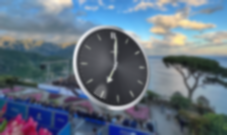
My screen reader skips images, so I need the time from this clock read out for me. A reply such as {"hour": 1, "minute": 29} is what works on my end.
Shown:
{"hour": 7, "minute": 1}
